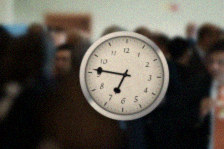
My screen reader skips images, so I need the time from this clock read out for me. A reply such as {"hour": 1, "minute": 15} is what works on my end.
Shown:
{"hour": 6, "minute": 46}
